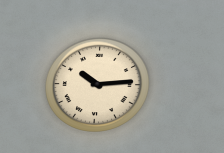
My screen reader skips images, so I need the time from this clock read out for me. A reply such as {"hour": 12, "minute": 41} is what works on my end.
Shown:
{"hour": 10, "minute": 14}
